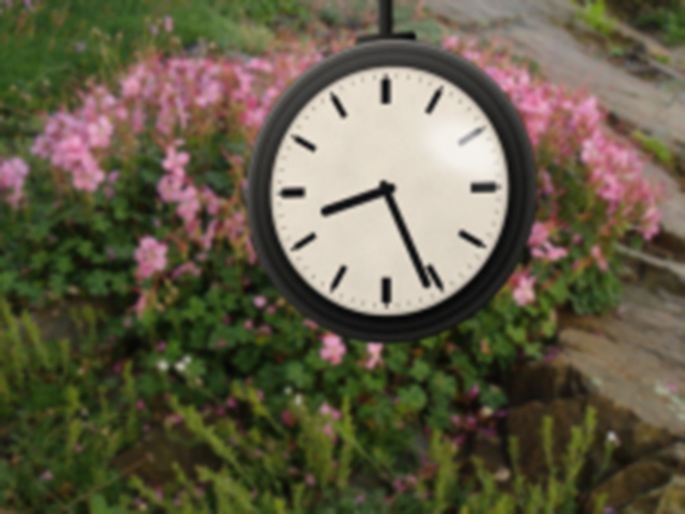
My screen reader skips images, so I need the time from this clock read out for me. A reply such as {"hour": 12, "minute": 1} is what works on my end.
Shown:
{"hour": 8, "minute": 26}
